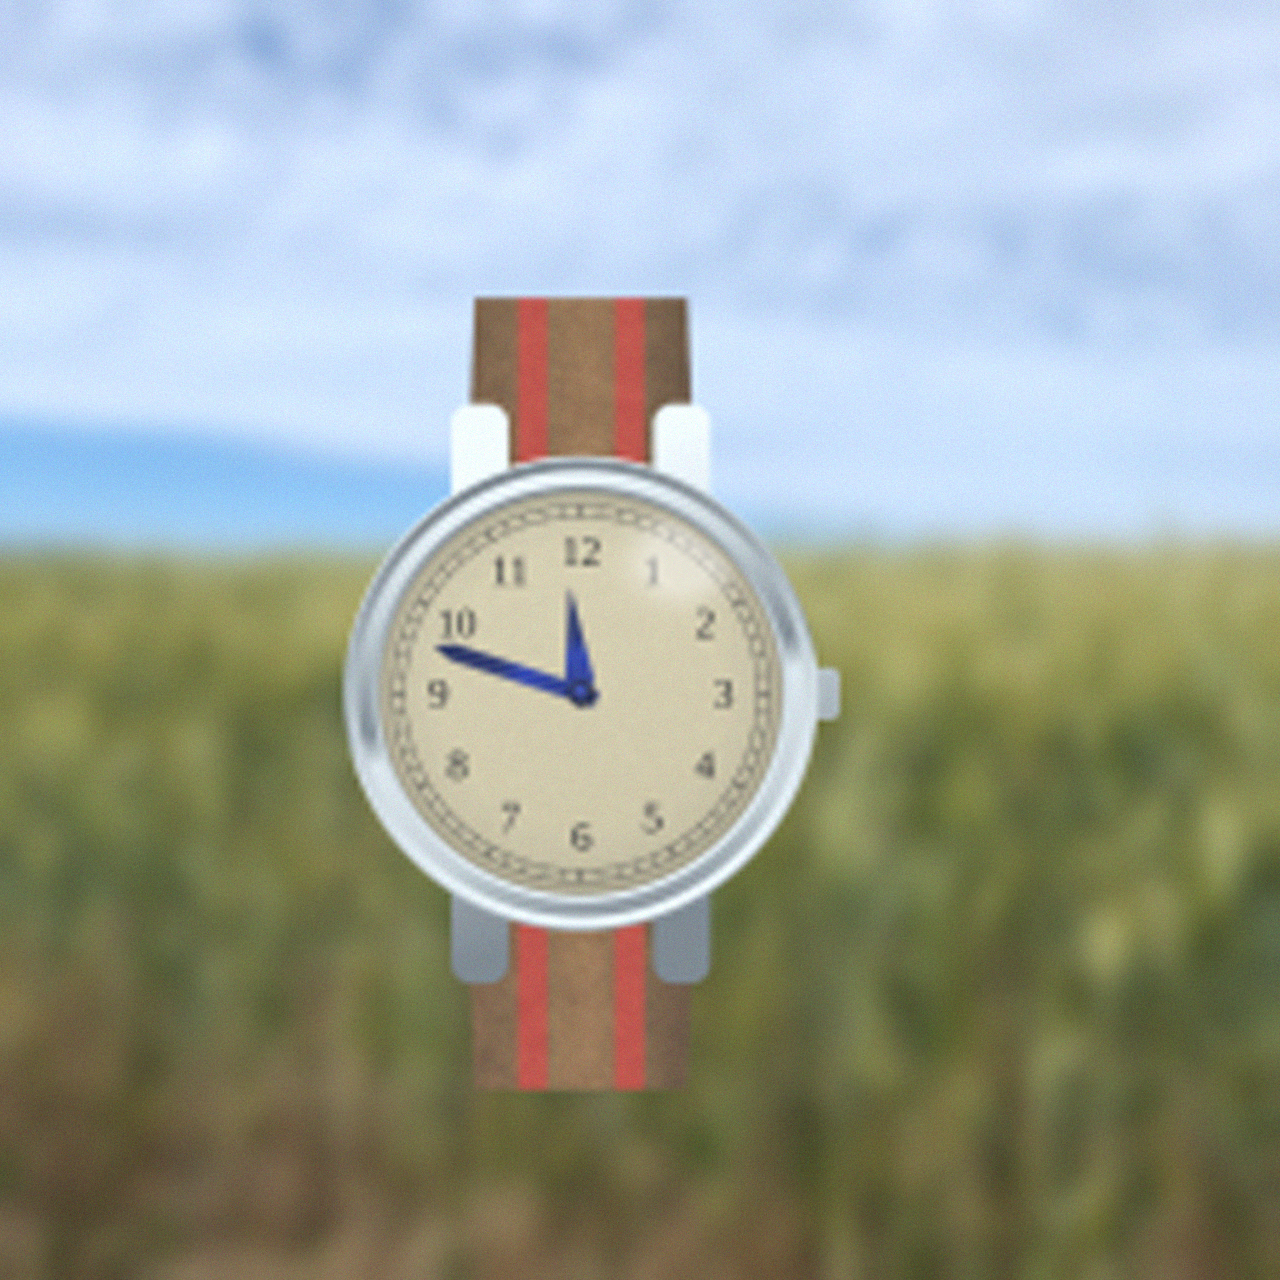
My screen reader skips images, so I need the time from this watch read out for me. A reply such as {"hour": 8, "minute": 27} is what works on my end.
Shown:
{"hour": 11, "minute": 48}
